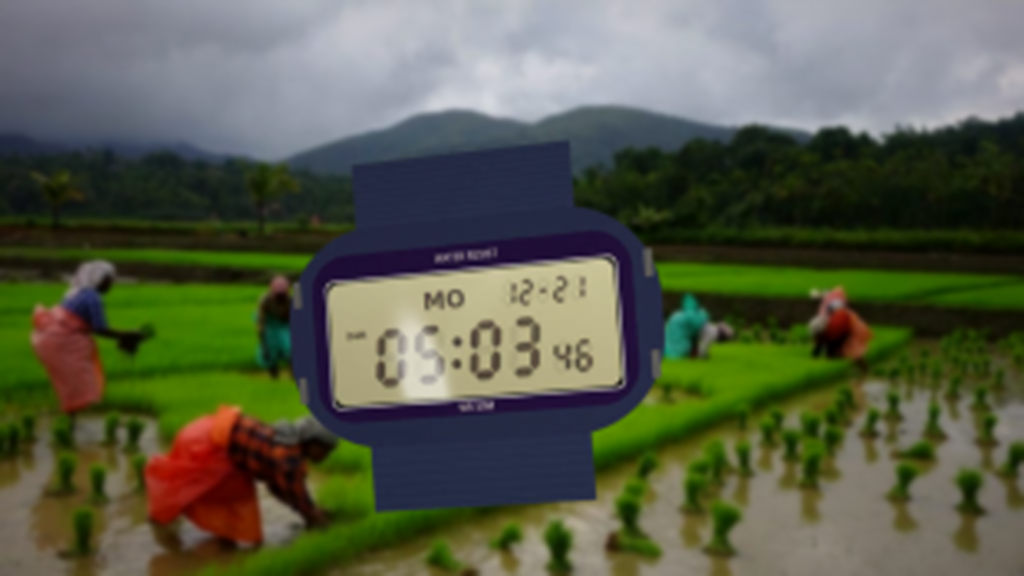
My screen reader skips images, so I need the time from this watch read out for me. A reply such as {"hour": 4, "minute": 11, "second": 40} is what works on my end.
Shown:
{"hour": 5, "minute": 3, "second": 46}
